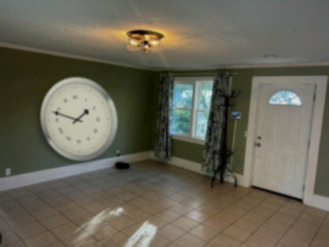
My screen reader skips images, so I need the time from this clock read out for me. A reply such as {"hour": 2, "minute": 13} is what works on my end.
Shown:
{"hour": 1, "minute": 48}
